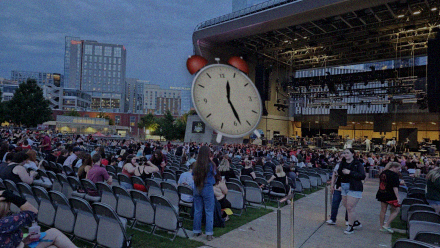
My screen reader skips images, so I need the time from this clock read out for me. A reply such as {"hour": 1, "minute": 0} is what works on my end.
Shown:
{"hour": 12, "minute": 28}
